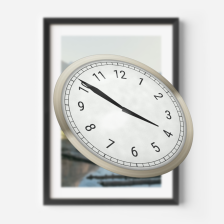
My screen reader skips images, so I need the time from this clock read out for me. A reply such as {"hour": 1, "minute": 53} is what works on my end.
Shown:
{"hour": 3, "minute": 51}
